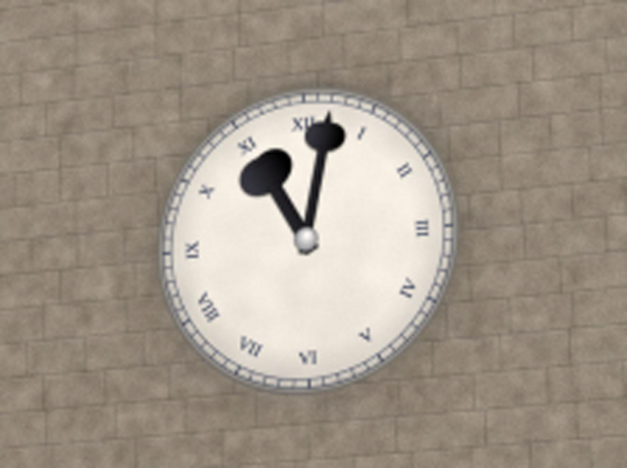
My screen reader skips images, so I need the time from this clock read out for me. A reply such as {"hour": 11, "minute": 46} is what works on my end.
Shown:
{"hour": 11, "minute": 2}
